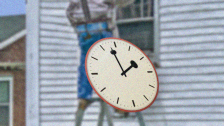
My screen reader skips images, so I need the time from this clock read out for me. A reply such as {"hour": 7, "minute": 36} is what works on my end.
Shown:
{"hour": 1, "minute": 58}
